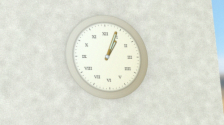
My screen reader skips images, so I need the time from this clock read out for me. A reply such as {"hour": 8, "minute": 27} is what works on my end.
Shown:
{"hour": 1, "minute": 4}
